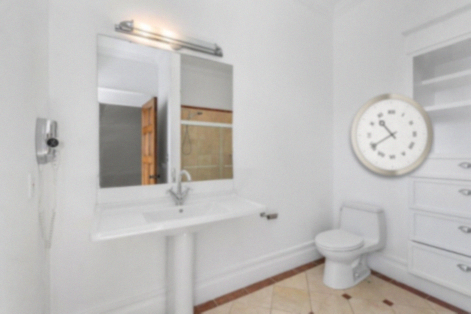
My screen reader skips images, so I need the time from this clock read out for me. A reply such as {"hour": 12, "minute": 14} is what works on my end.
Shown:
{"hour": 10, "minute": 40}
